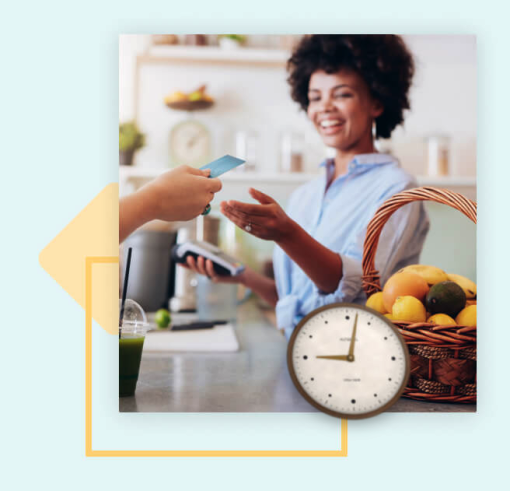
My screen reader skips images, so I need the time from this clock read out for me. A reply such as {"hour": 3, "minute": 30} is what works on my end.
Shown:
{"hour": 9, "minute": 2}
